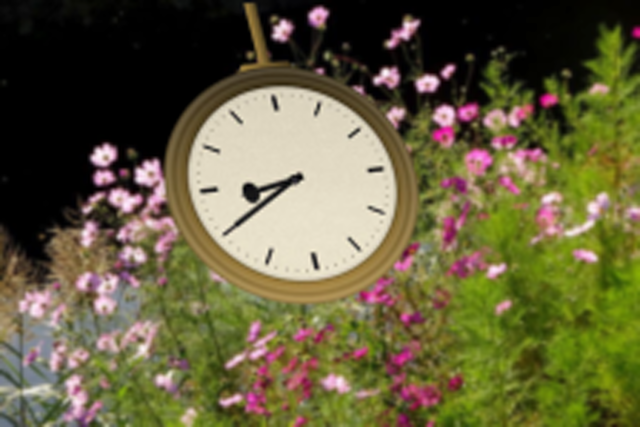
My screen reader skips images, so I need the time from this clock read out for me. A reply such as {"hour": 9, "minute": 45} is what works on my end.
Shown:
{"hour": 8, "minute": 40}
